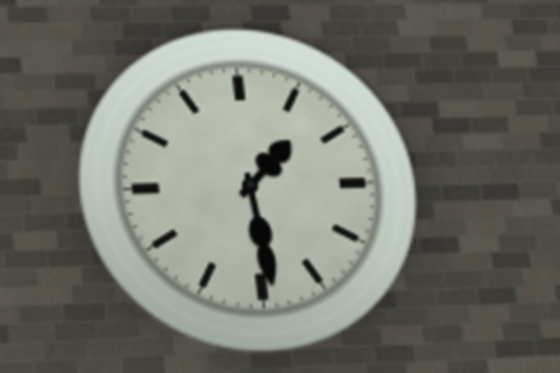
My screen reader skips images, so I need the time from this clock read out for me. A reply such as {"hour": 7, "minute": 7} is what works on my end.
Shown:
{"hour": 1, "minute": 29}
